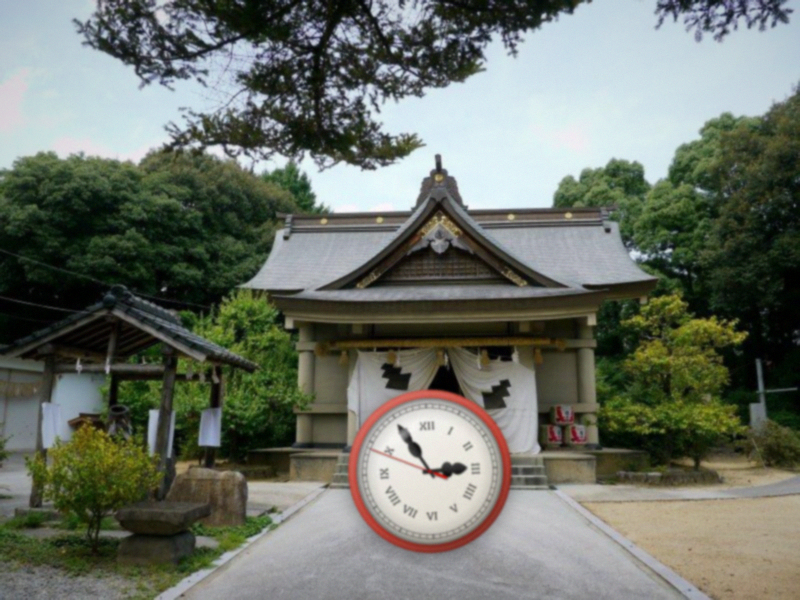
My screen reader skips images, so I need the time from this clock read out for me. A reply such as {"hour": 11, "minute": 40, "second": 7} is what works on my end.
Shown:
{"hour": 2, "minute": 54, "second": 49}
